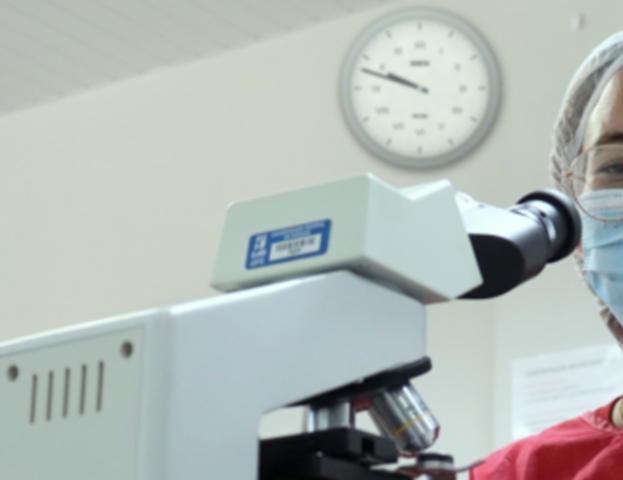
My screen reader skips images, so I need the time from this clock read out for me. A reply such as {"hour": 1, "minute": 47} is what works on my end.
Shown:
{"hour": 9, "minute": 48}
